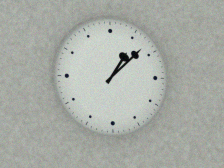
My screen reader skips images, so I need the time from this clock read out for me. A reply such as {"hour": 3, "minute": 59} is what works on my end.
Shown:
{"hour": 1, "minute": 8}
